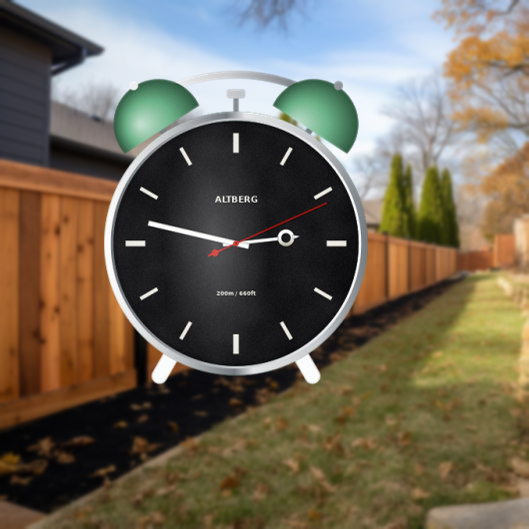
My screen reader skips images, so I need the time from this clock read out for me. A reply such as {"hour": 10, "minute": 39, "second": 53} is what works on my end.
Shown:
{"hour": 2, "minute": 47, "second": 11}
